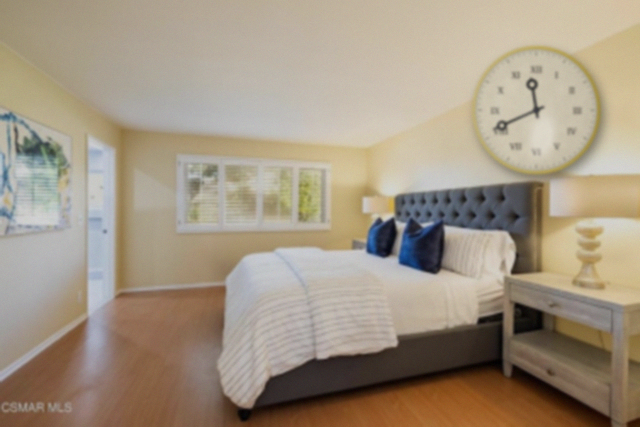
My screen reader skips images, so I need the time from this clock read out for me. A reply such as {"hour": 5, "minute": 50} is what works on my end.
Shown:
{"hour": 11, "minute": 41}
